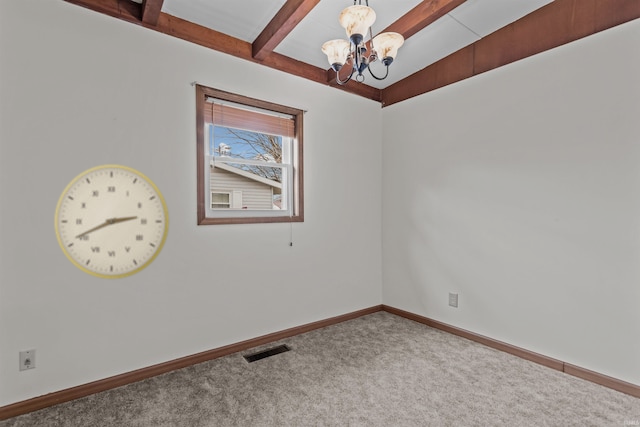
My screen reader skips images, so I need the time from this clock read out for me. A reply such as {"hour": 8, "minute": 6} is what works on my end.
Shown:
{"hour": 2, "minute": 41}
